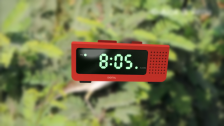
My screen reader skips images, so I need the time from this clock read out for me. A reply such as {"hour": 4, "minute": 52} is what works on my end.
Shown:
{"hour": 8, "minute": 5}
